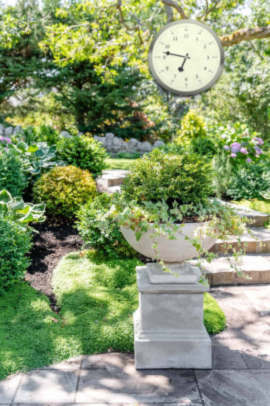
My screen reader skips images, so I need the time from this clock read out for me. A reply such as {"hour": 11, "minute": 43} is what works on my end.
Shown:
{"hour": 6, "minute": 47}
